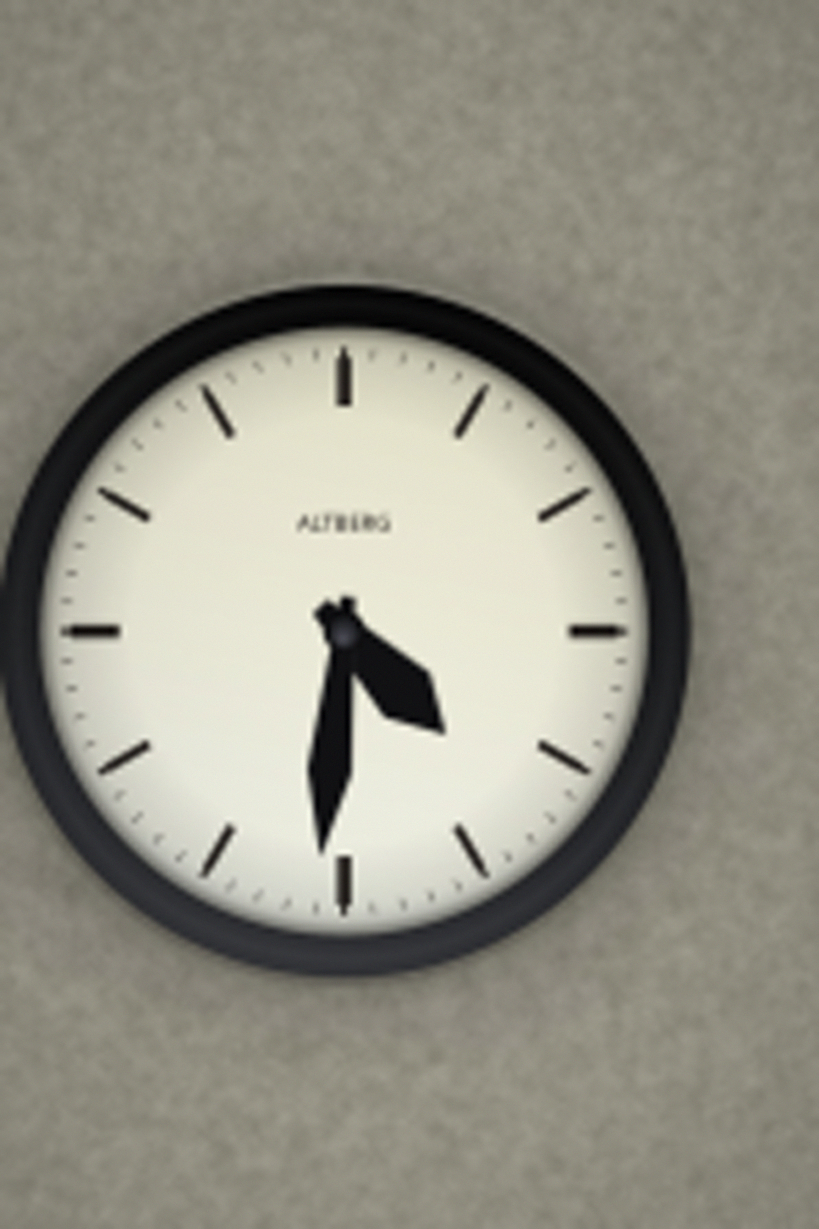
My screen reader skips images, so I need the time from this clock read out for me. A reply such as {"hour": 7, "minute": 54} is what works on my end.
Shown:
{"hour": 4, "minute": 31}
